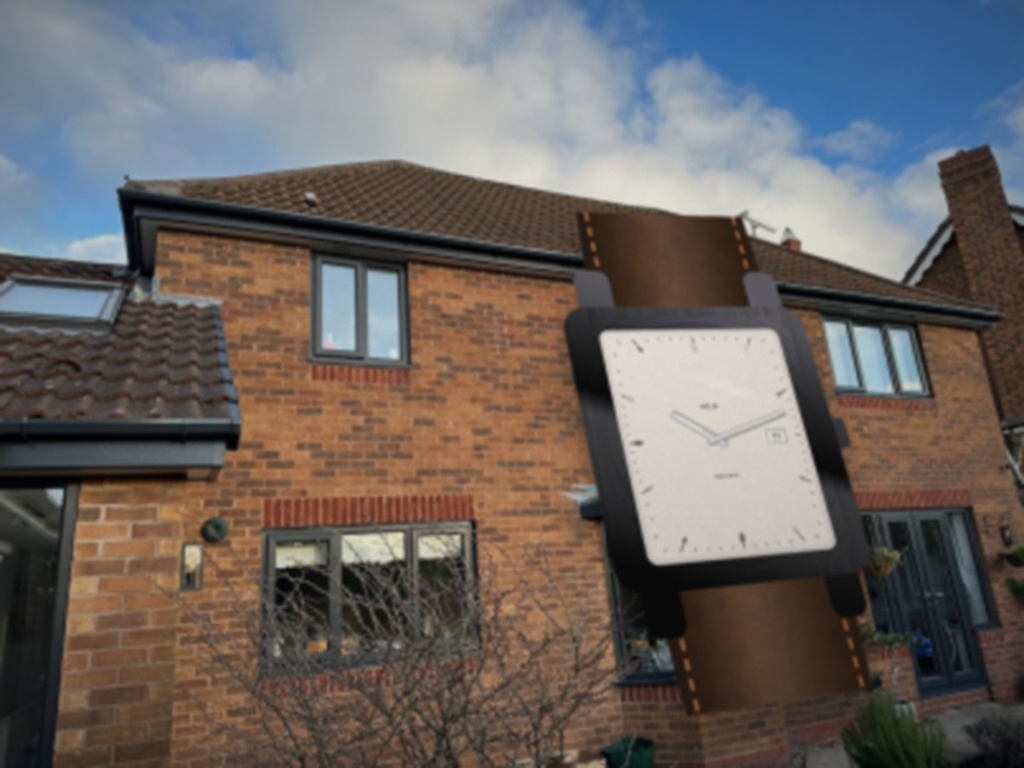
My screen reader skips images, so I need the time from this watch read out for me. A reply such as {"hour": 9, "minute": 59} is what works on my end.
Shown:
{"hour": 10, "minute": 12}
